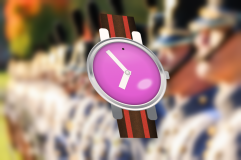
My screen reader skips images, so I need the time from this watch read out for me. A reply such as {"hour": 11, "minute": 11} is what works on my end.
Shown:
{"hour": 6, "minute": 54}
